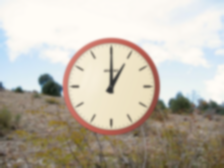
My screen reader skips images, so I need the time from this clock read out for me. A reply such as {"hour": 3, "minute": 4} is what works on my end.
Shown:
{"hour": 1, "minute": 0}
